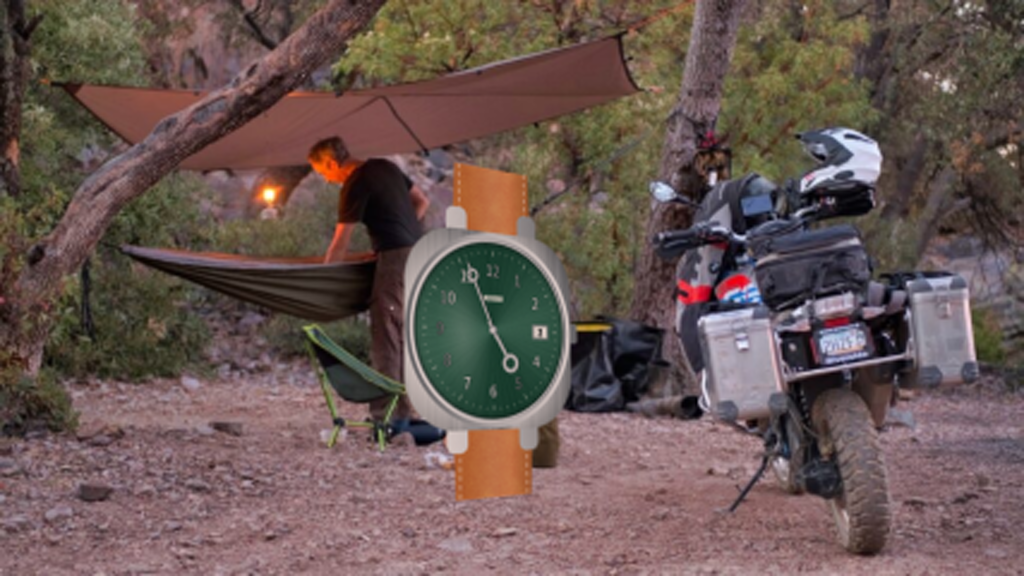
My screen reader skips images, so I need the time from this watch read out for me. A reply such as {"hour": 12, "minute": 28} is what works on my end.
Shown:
{"hour": 4, "minute": 56}
